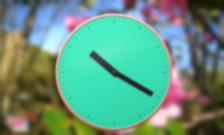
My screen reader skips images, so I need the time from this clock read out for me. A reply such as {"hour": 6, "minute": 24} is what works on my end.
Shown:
{"hour": 10, "minute": 20}
